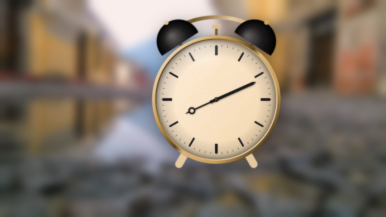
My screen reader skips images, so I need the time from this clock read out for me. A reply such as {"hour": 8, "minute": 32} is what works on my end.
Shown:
{"hour": 8, "minute": 11}
